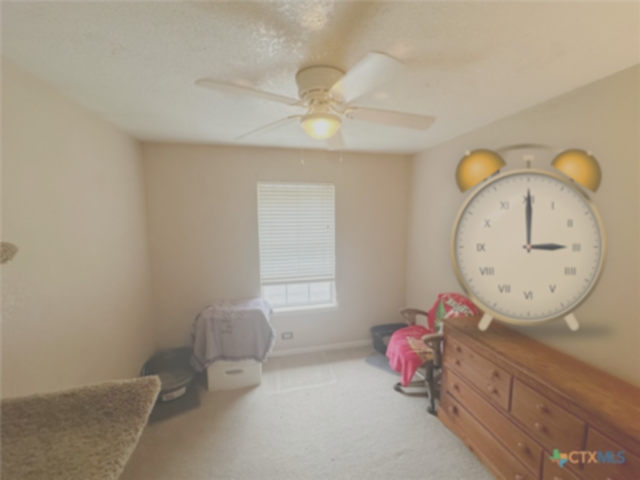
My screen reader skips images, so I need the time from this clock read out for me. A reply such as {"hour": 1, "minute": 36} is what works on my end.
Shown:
{"hour": 3, "minute": 0}
